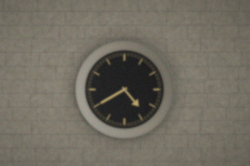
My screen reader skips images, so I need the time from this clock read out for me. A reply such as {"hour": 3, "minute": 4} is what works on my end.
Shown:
{"hour": 4, "minute": 40}
